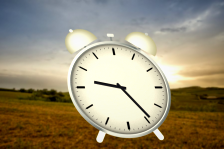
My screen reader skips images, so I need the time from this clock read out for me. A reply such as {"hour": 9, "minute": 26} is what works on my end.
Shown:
{"hour": 9, "minute": 24}
